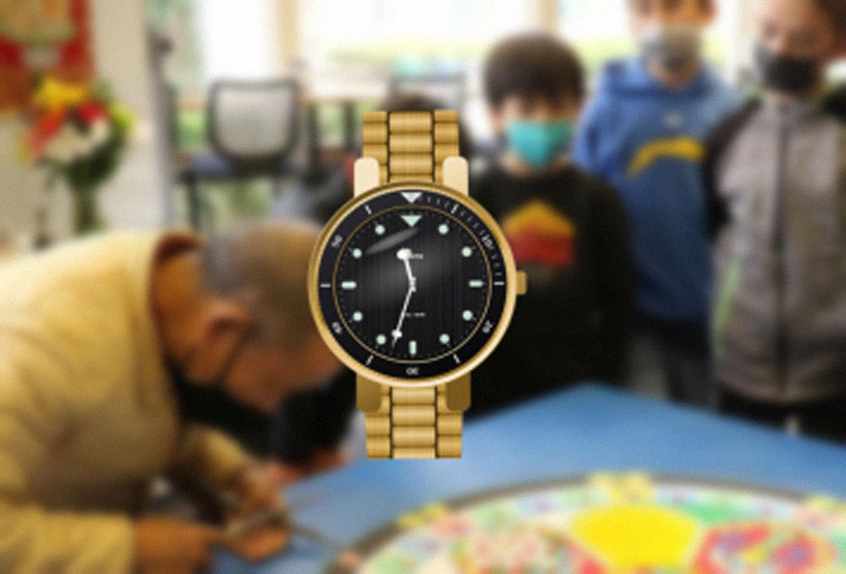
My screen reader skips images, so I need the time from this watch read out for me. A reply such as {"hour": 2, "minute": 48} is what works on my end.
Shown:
{"hour": 11, "minute": 33}
